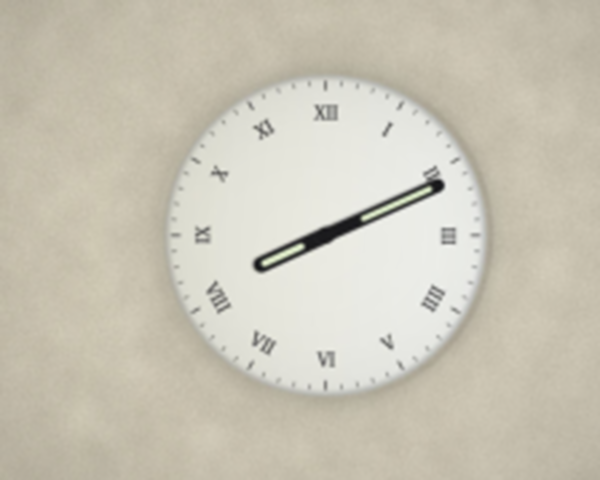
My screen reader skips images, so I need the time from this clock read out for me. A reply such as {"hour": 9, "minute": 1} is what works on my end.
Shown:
{"hour": 8, "minute": 11}
